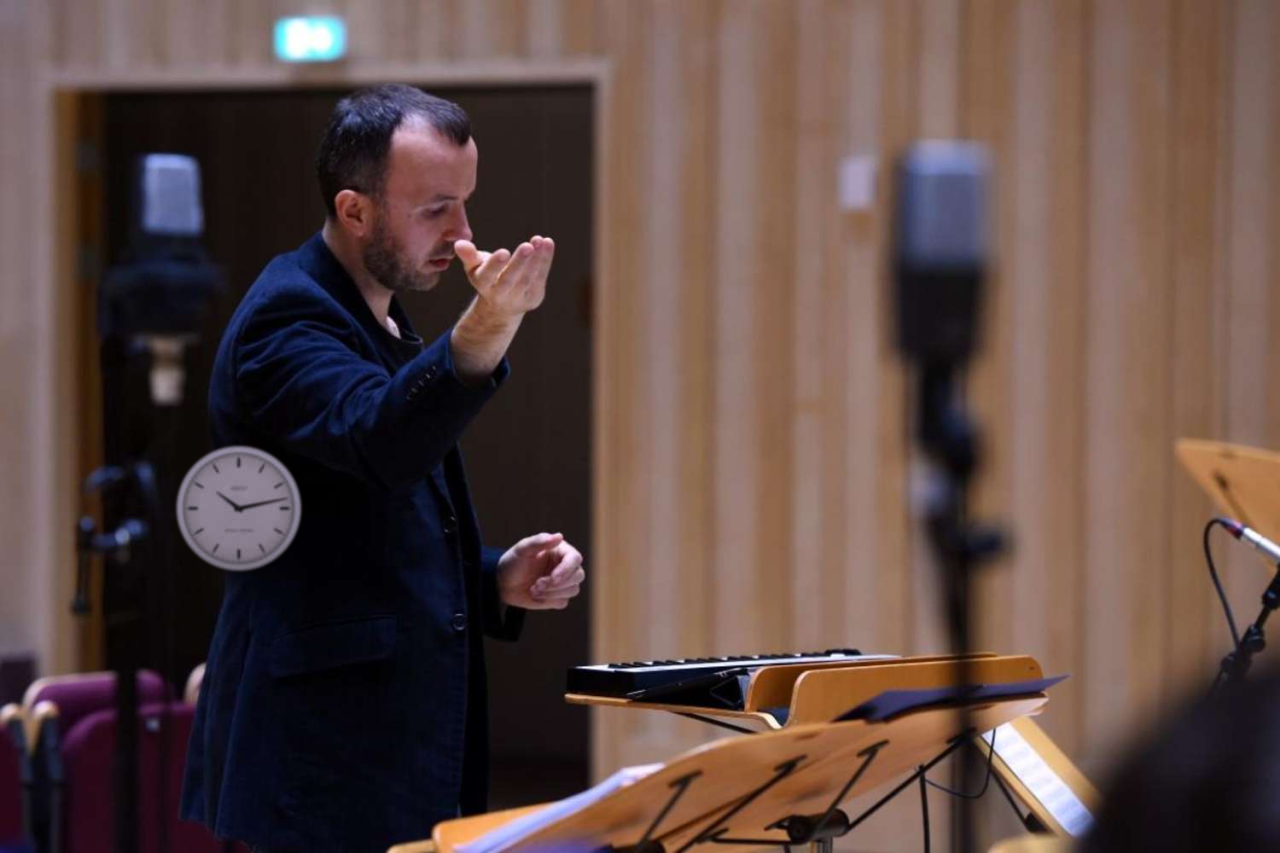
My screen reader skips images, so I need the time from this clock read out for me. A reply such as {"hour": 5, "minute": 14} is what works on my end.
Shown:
{"hour": 10, "minute": 13}
